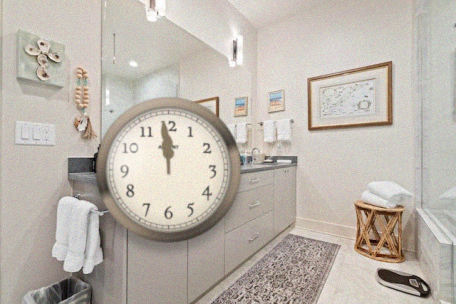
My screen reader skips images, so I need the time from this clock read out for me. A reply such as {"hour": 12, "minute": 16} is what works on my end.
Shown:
{"hour": 11, "minute": 59}
